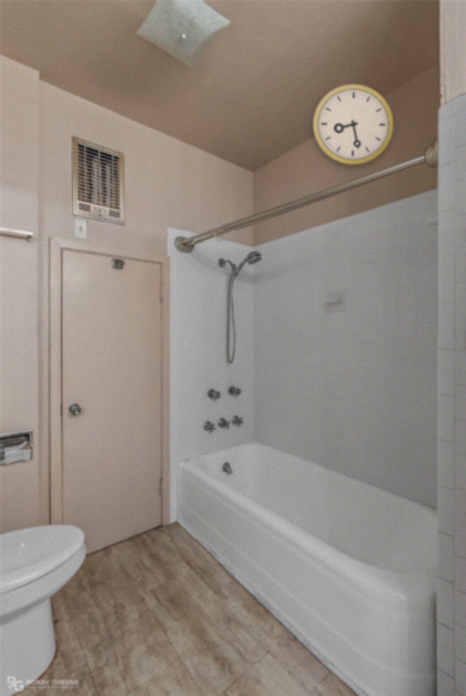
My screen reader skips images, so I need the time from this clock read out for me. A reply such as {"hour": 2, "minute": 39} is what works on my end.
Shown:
{"hour": 8, "minute": 28}
